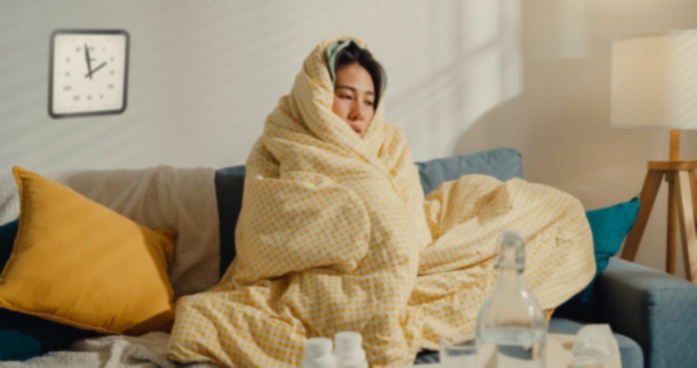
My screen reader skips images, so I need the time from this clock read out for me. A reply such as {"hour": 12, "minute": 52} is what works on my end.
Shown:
{"hour": 1, "minute": 58}
